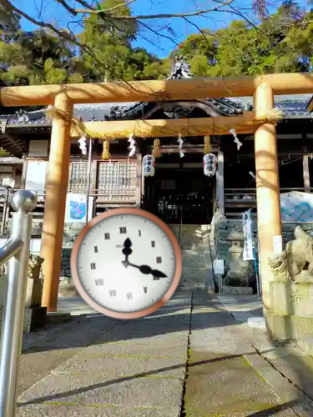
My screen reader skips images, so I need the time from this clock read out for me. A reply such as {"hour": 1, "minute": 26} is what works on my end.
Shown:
{"hour": 12, "minute": 19}
